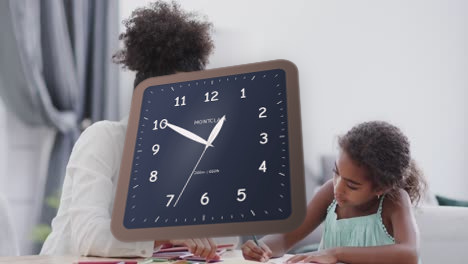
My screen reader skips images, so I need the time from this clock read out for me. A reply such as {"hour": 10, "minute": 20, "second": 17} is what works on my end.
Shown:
{"hour": 12, "minute": 50, "second": 34}
